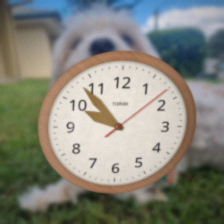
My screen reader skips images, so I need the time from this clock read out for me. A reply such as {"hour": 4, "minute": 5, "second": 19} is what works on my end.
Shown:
{"hour": 9, "minute": 53, "second": 8}
